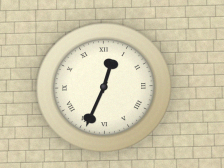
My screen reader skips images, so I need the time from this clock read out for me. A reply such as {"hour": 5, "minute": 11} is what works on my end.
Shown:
{"hour": 12, "minute": 34}
